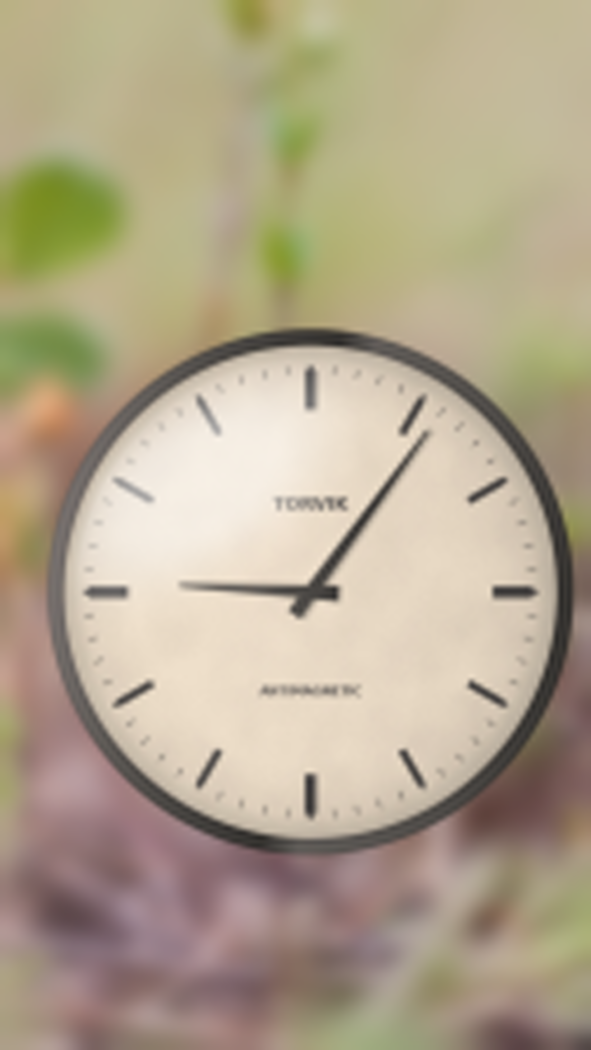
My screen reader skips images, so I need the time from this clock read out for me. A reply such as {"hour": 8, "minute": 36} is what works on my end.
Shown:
{"hour": 9, "minute": 6}
